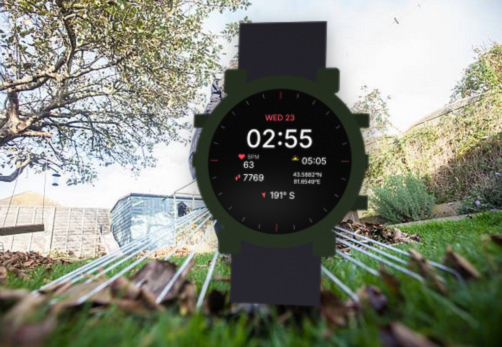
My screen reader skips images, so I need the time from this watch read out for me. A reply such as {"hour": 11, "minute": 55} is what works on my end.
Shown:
{"hour": 2, "minute": 55}
